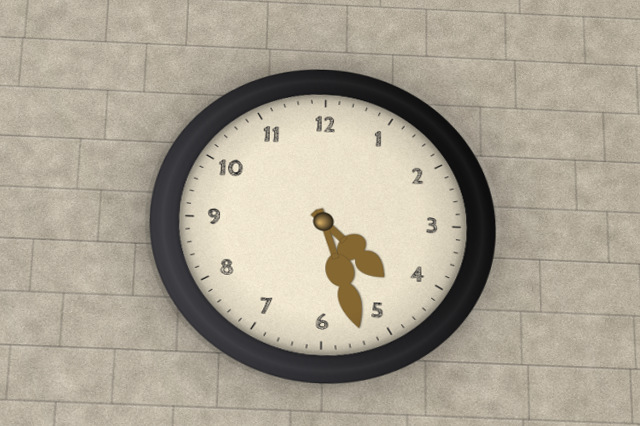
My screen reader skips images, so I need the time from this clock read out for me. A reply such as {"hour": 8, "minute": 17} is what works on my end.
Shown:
{"hour": 4, "minute": 27}
